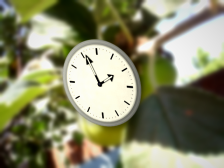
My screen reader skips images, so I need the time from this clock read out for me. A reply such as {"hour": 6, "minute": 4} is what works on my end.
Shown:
{"hour": 1, "minute": 56}
